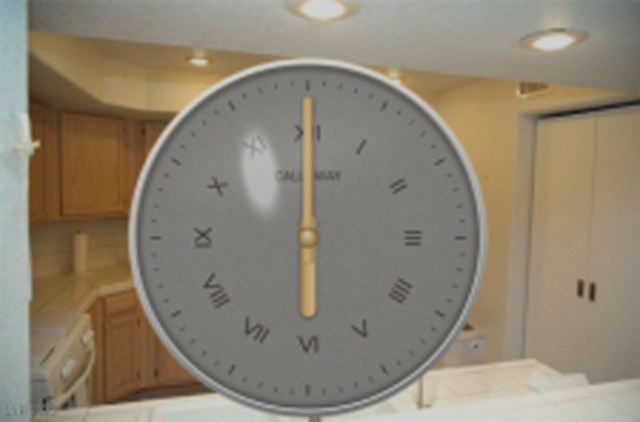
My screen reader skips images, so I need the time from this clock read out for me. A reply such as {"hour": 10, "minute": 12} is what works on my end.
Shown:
{"hour": 6, "minute": 0}
